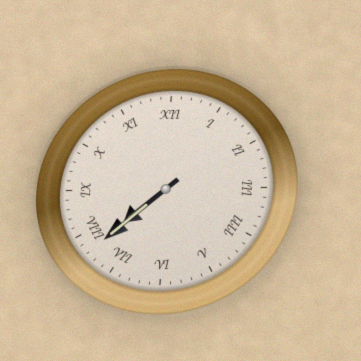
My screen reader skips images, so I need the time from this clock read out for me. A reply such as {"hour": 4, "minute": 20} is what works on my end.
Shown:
{"hour": 7, "minute": 38}
